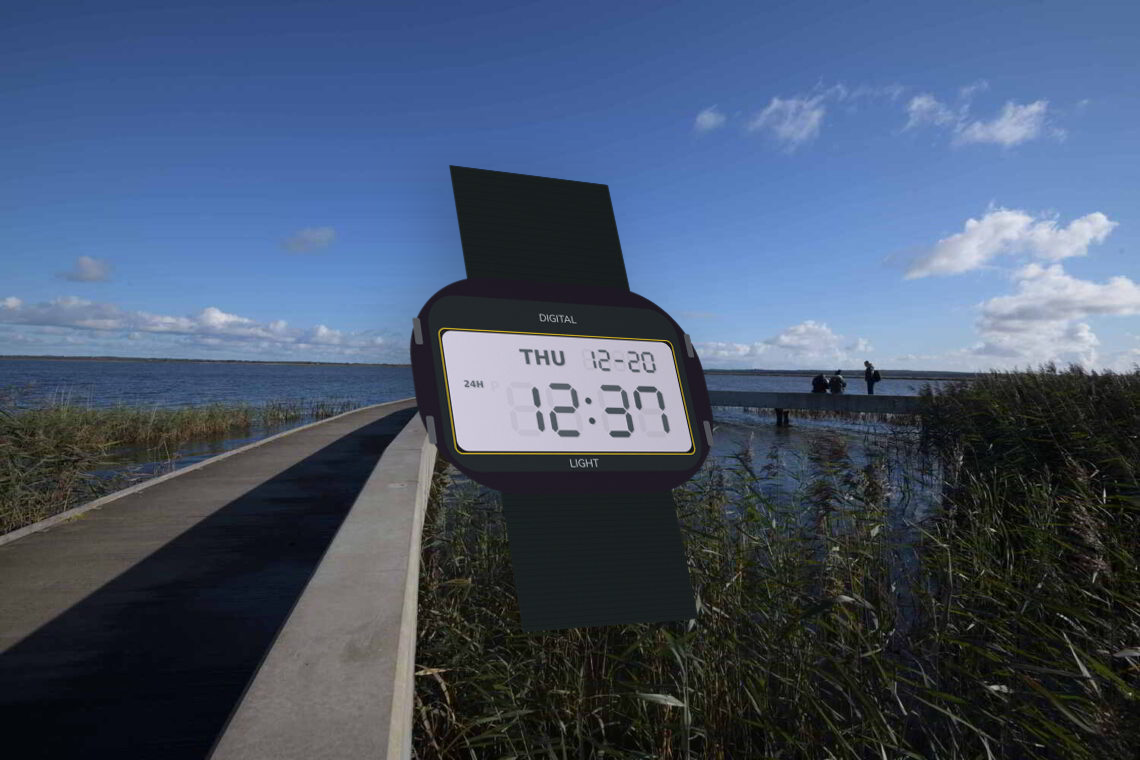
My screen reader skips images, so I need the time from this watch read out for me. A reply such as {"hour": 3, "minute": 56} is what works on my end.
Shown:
{"hour": 12, "minute": 37}
